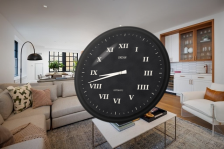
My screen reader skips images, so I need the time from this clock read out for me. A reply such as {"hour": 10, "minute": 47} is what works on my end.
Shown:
{"hour": 8, "minute": 42}
